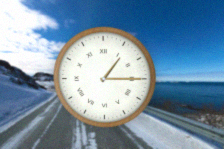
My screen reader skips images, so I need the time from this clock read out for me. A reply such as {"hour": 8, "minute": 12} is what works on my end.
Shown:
{"hour": 1, "minute": 15}
